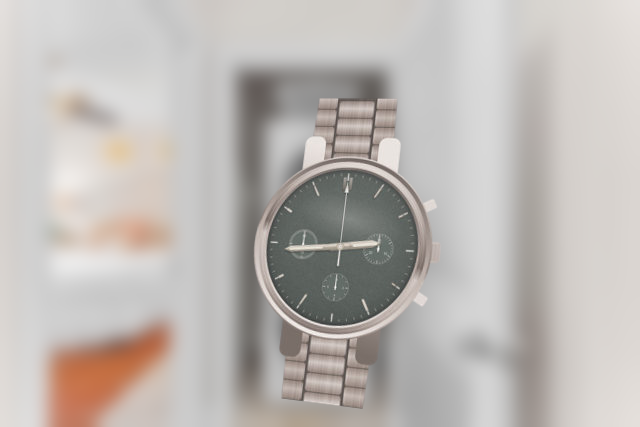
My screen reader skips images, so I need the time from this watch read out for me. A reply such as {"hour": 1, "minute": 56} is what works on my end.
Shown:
{"hour": 2, "minute": 44}
